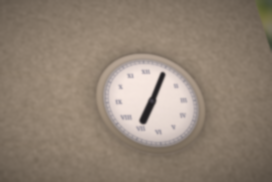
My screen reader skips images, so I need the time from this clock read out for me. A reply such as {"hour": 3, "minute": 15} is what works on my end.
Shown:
{"hour": 7, "minute": 5}
